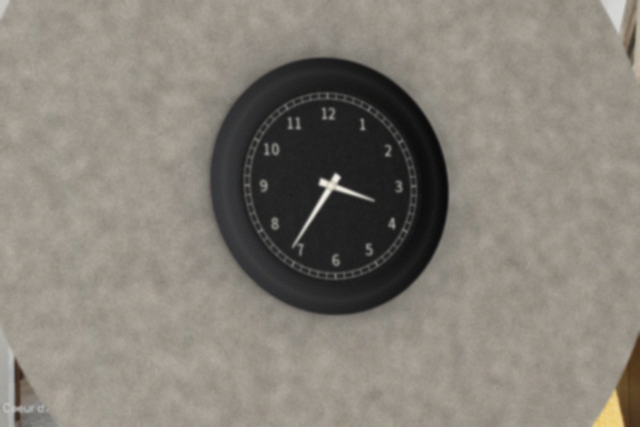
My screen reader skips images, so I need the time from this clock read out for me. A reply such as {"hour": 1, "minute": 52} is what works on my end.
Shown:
{"hour": 3, "minute": 36}
